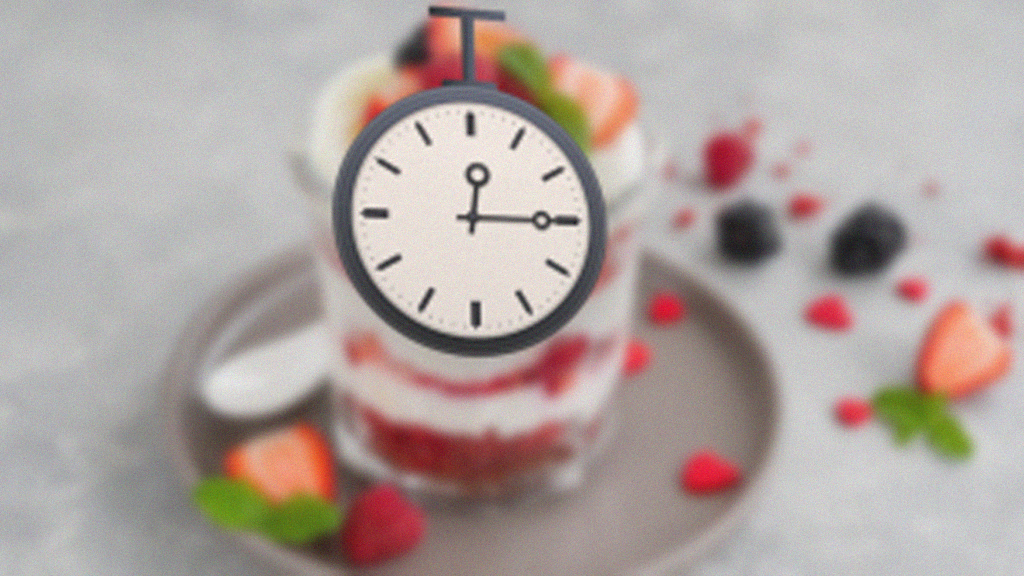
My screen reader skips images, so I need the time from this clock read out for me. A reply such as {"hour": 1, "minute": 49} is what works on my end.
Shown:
{"hour": 12, "minute": 15}
